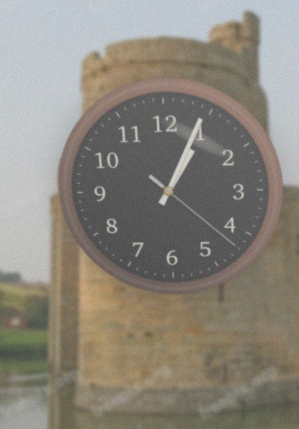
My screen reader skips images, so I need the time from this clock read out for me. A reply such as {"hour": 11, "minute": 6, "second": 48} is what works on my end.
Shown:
{"hour": 1, "minute": 4, "second": 22}
